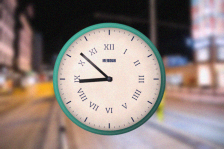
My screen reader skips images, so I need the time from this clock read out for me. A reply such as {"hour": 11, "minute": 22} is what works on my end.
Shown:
{"hour": 8, "minute": 52}
